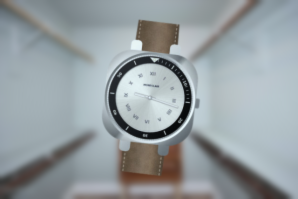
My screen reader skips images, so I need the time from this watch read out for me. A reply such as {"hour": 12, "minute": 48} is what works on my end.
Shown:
{"hour": 9, "minute": 17}
